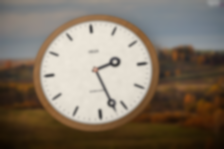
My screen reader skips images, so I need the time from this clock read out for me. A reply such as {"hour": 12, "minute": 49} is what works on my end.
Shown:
{"hour": 2, "minute": 27}
